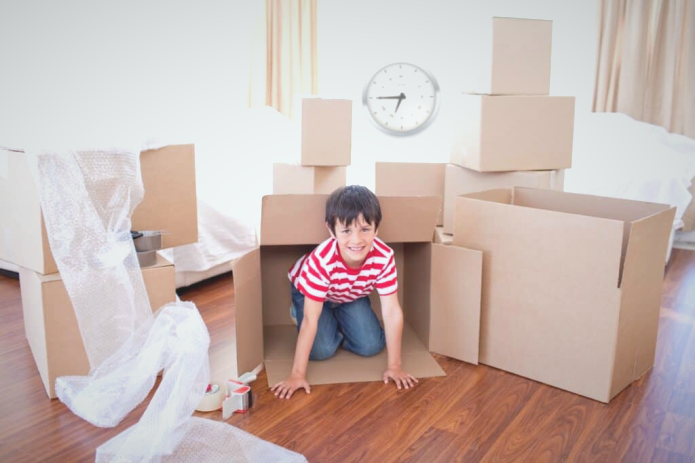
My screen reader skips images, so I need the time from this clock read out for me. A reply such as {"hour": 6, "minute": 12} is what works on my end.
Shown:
{"hour": 6, "minute": 45}
